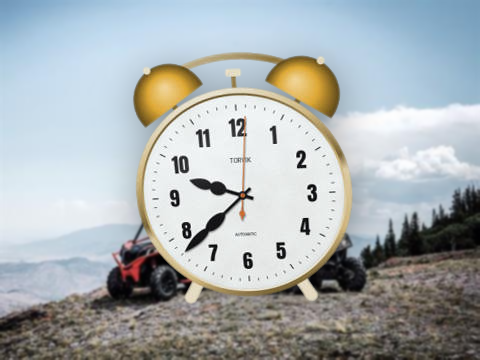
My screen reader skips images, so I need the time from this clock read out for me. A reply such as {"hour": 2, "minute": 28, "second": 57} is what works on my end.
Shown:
{"hour": 9, "minute": 38, "second": 1}
